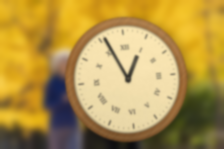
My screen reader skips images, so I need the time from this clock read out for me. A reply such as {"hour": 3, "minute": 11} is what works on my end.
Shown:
{"hour": 12, "minute": 56}
